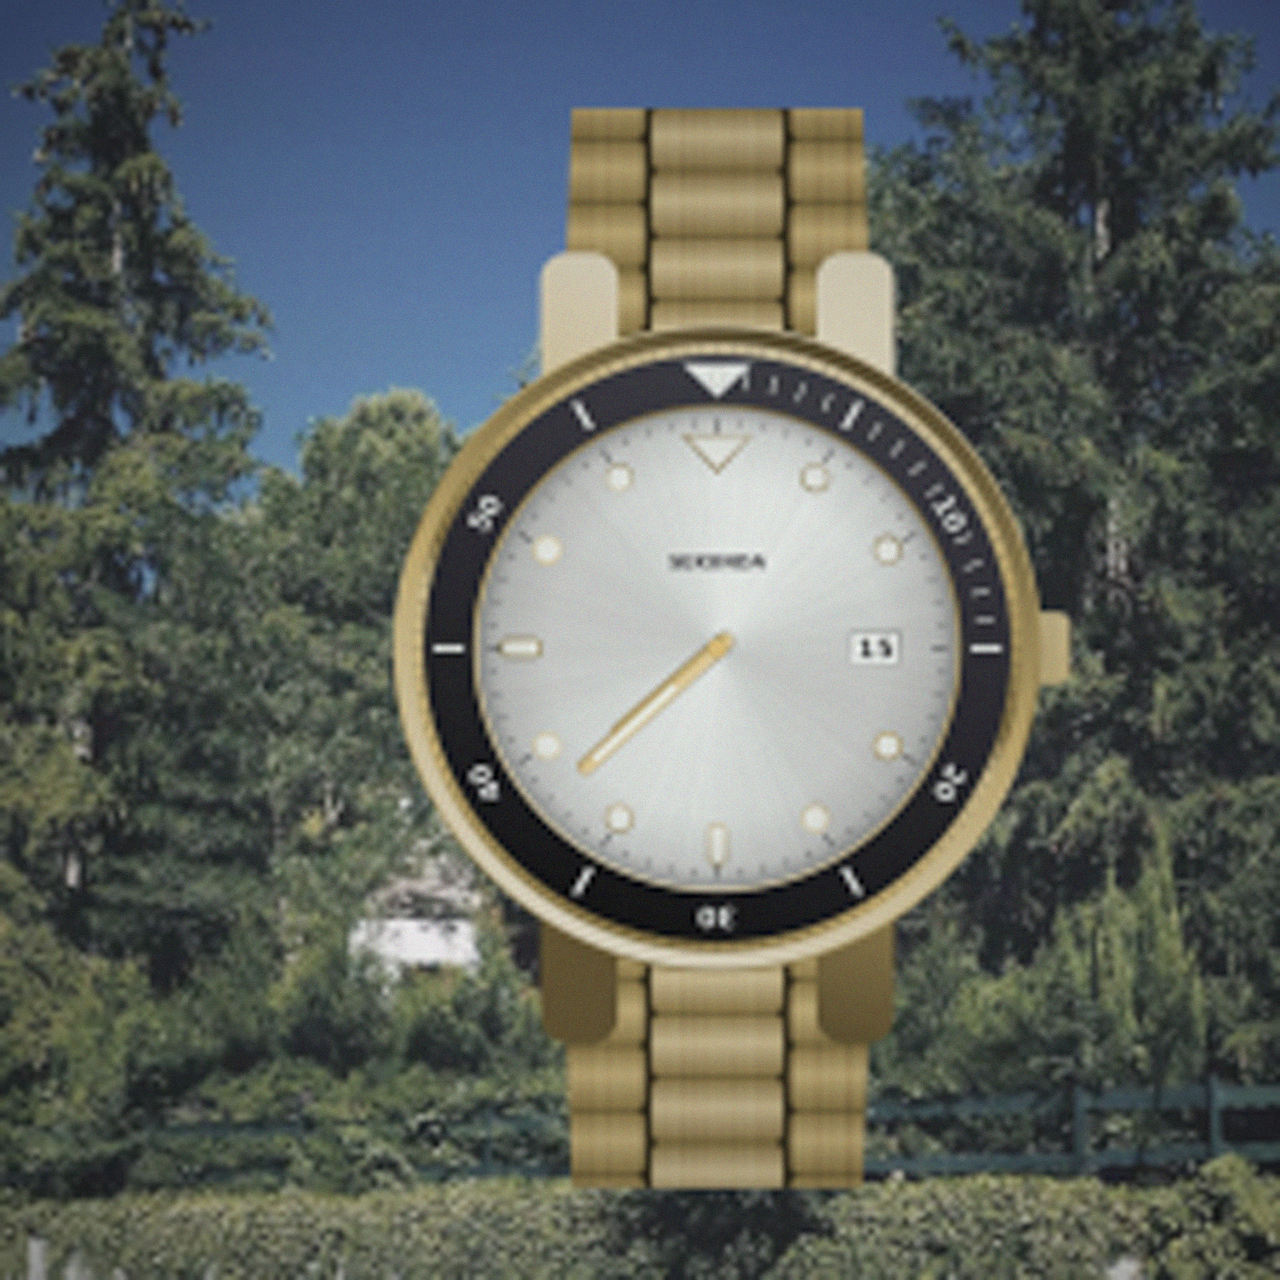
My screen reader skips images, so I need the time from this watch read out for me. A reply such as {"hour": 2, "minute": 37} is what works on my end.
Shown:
{"hour": 7, "minute": 38}
